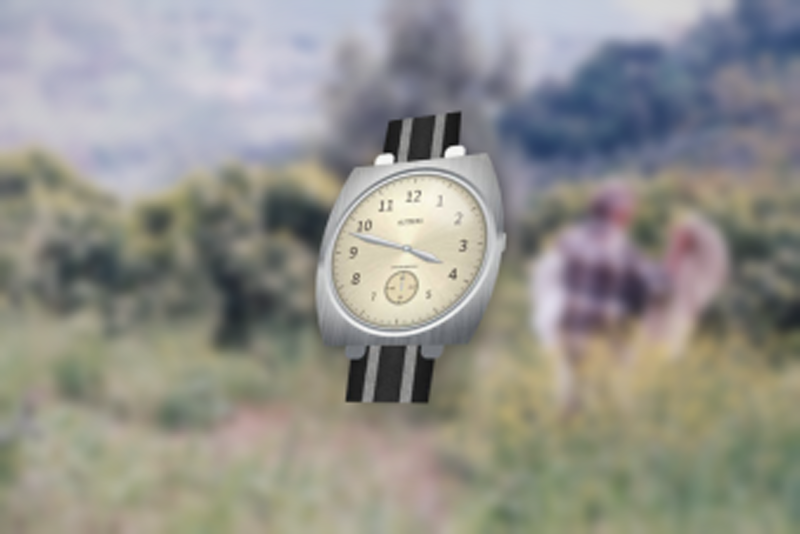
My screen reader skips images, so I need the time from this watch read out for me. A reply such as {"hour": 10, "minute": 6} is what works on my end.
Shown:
{"hour": 3, "minute": 48}
